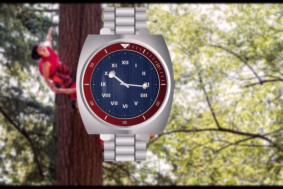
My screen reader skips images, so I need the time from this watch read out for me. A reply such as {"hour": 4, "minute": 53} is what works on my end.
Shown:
{"hour": 10, "minute": 16}
